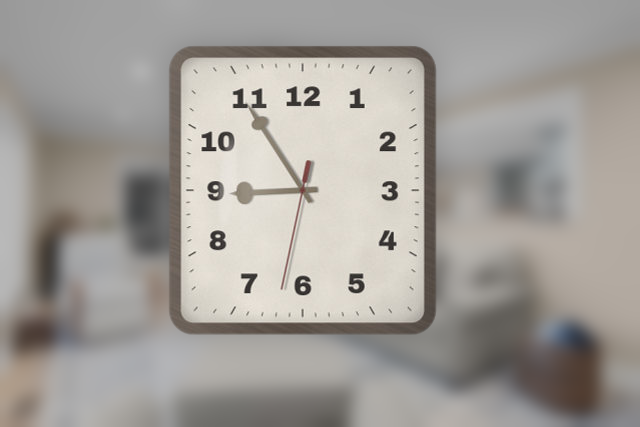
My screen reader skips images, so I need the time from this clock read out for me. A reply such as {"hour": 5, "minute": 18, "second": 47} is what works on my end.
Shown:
{"hour": 8, "minute": 54, "second": 32}
